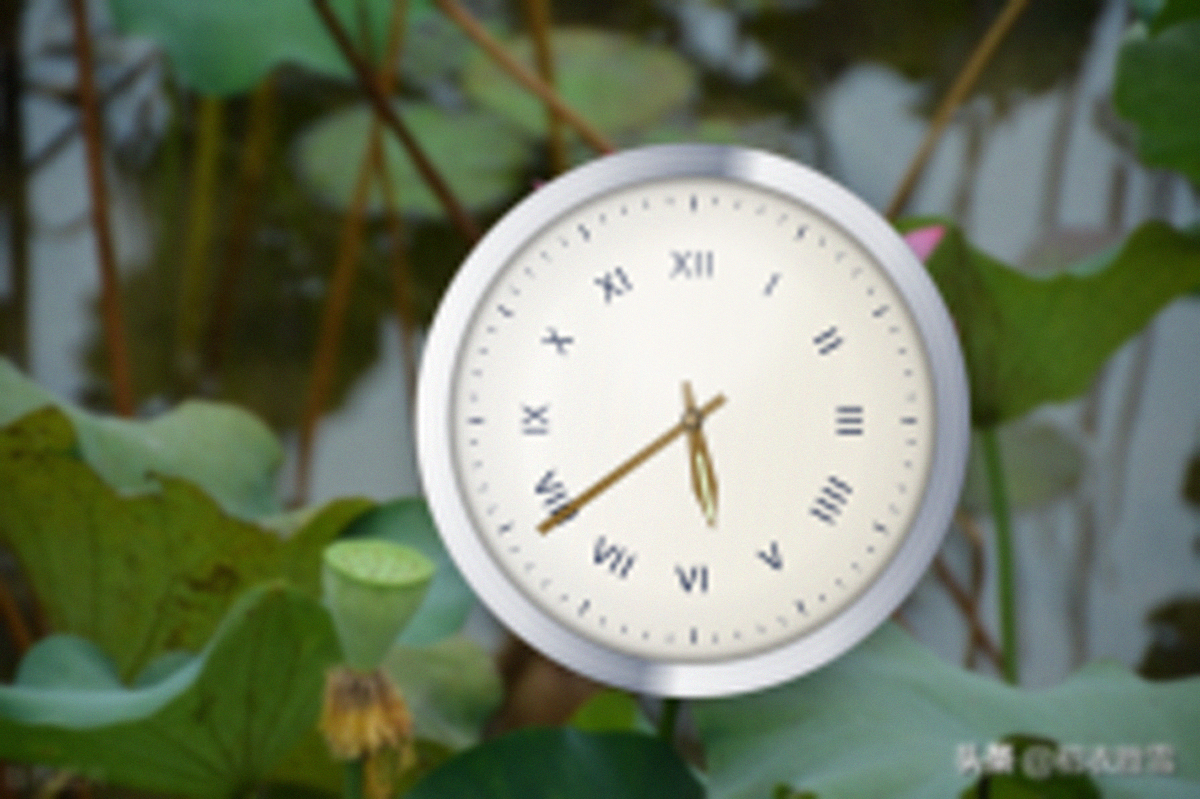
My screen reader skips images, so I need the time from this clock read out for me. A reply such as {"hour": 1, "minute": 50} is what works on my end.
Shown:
{"hour": 5, "minute": 39}
